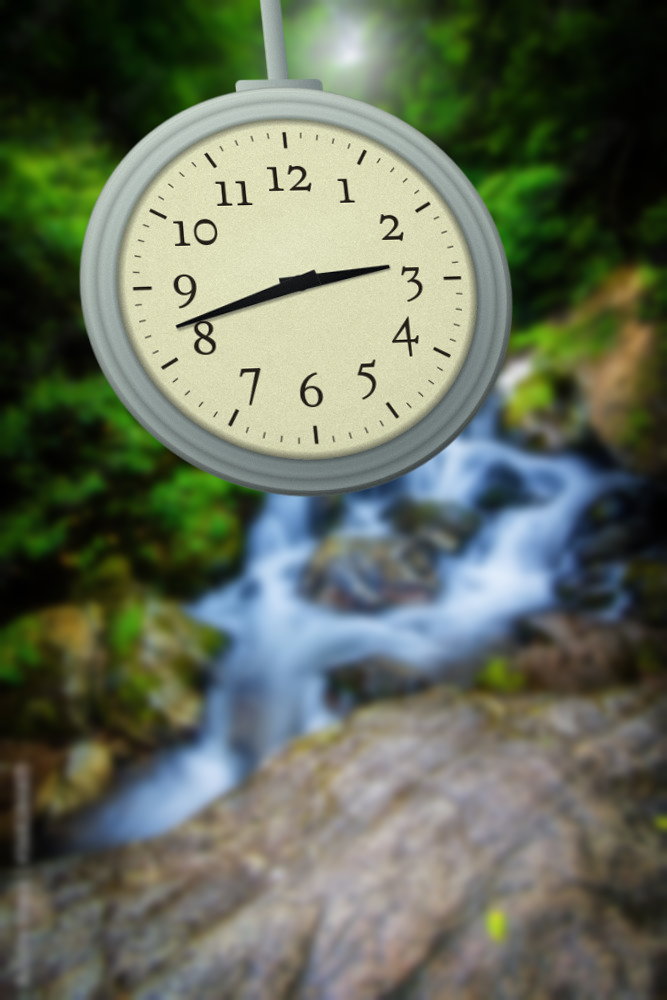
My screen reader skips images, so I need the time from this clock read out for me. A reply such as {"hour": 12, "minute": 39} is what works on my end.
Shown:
{"hour": 2, "minute": 42}
